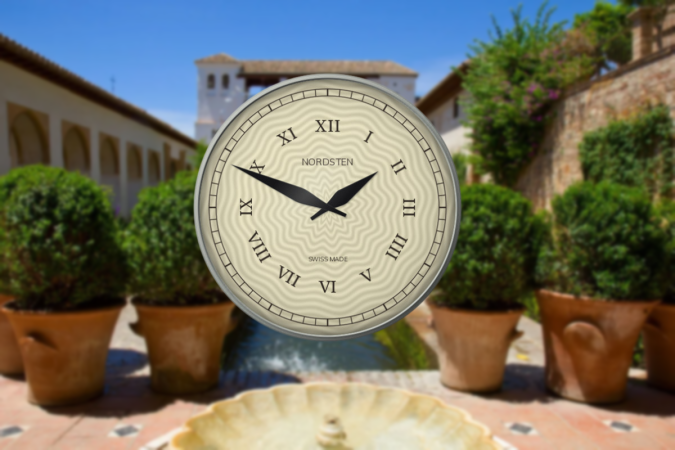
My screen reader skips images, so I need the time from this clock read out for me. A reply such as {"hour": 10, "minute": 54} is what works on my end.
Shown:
{"hour": 1, "minute": 49}
